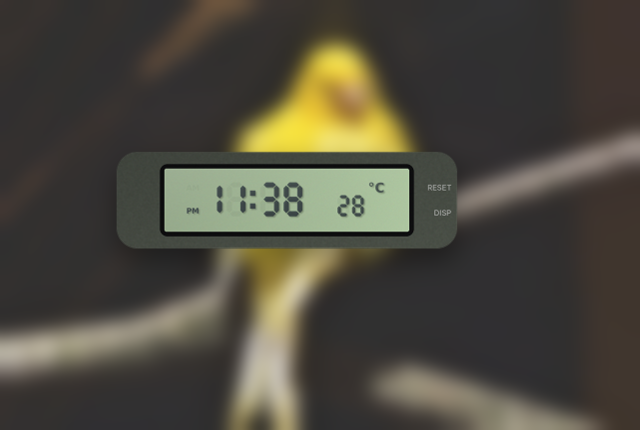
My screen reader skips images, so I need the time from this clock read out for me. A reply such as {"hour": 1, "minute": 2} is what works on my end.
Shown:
{"hour": 11, "minute": 38}
